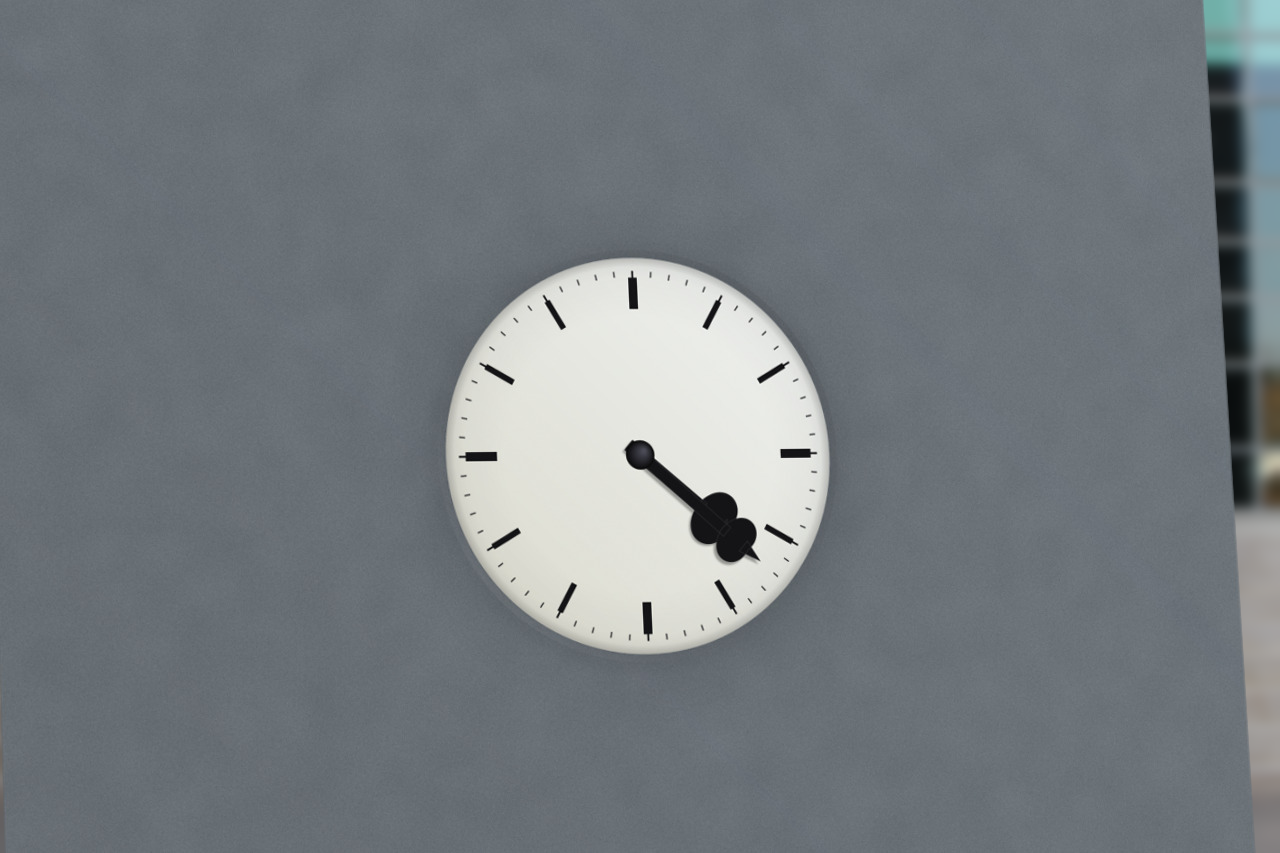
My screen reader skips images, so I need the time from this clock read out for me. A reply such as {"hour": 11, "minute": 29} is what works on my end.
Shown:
{"hour": 4, "minute": 22}
